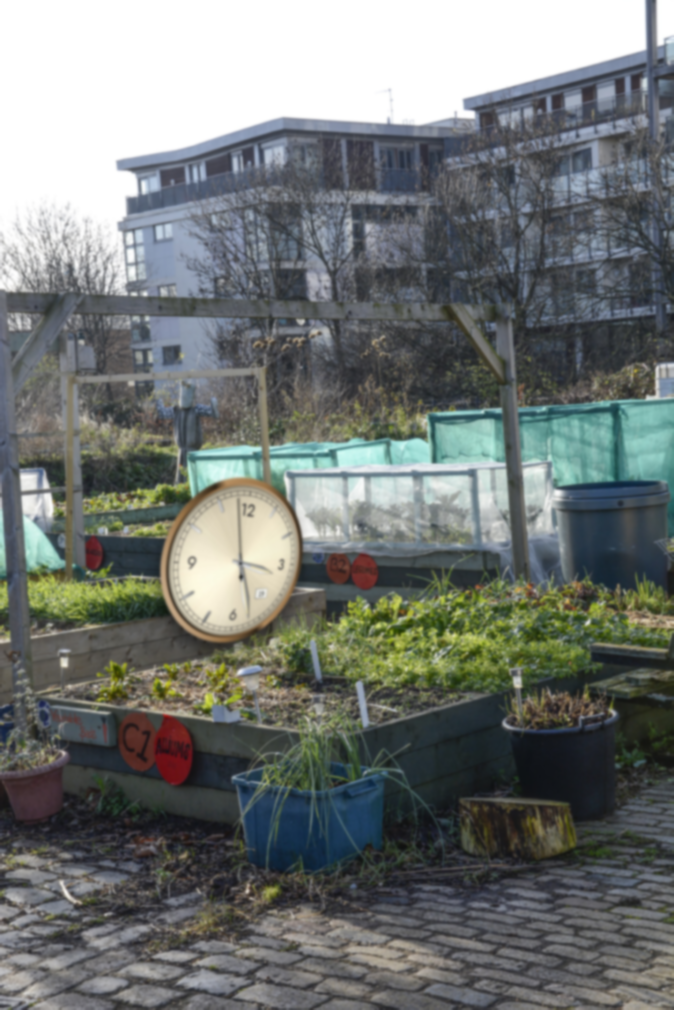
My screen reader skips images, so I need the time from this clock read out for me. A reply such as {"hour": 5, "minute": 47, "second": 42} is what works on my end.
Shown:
{"hour": 3, "minute": 26, "second": 58}
